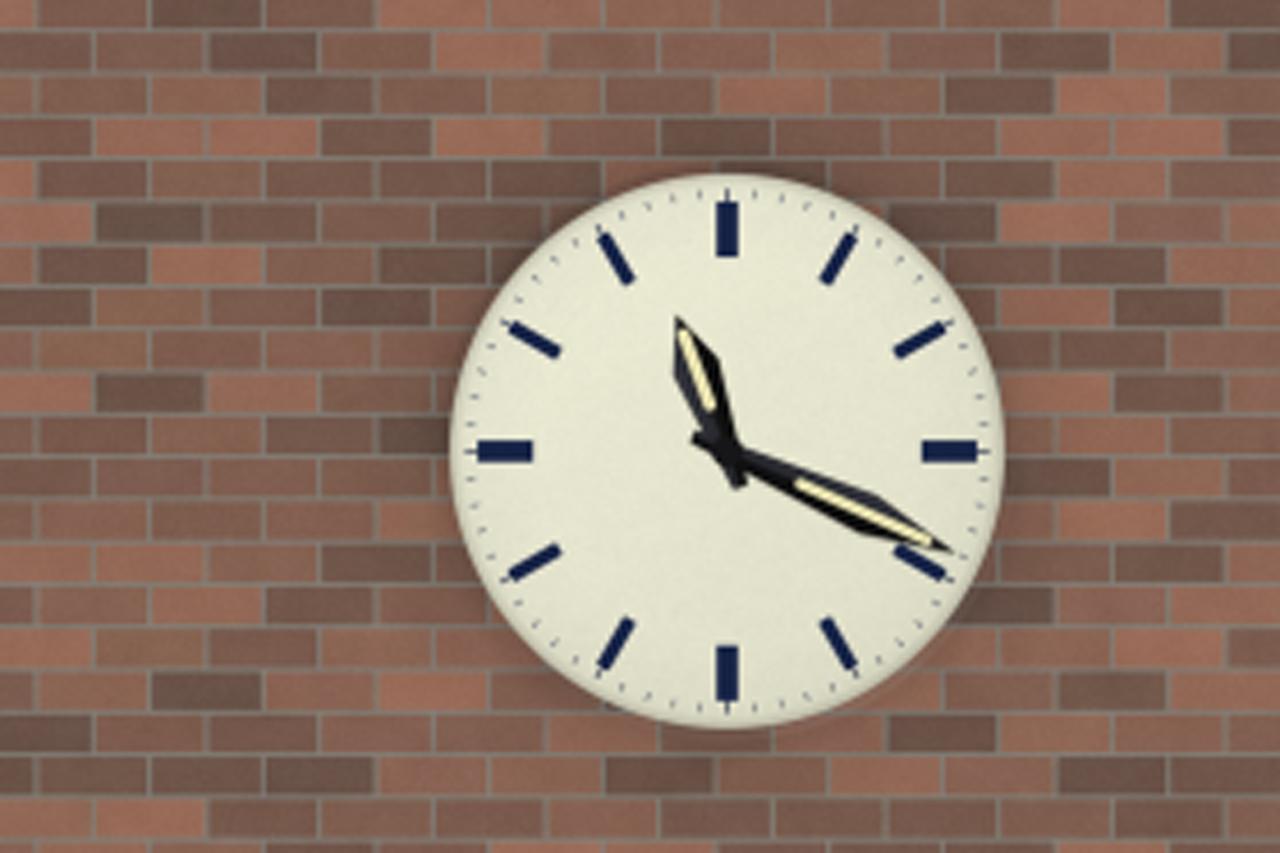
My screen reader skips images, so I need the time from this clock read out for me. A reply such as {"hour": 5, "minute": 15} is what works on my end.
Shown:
{"hour": 11, "minute": 19}
